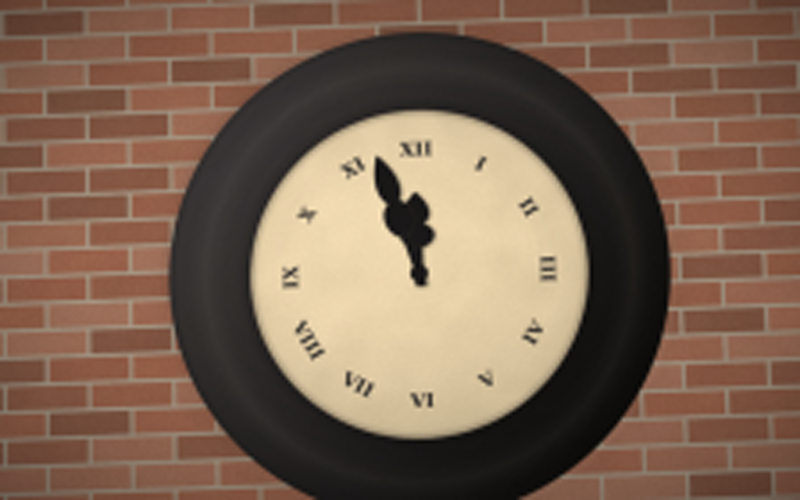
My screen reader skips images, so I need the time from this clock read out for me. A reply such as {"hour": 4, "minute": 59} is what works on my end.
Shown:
{"hour": 11, "minute": 57}
